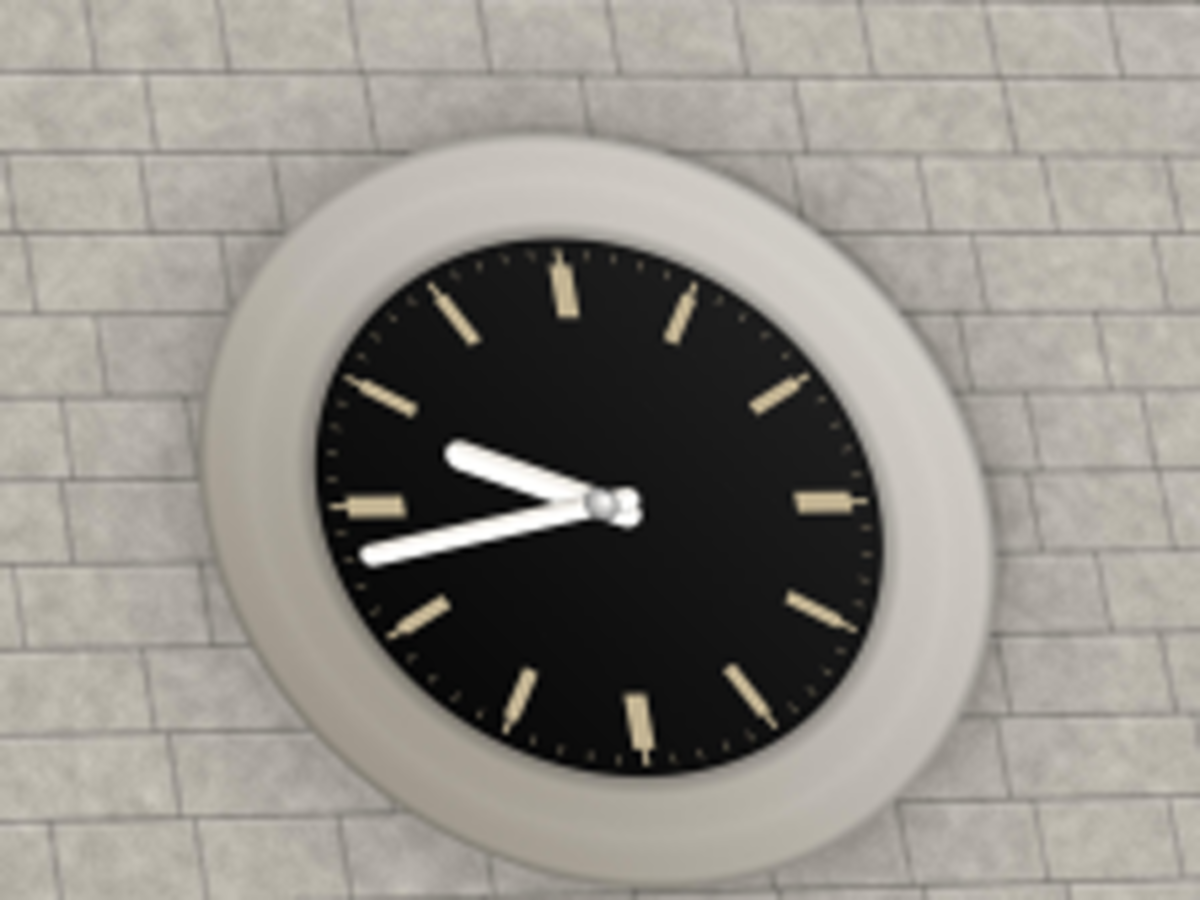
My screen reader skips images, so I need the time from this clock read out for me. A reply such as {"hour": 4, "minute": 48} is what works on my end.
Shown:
{"hour": 9, "minute": 43}
